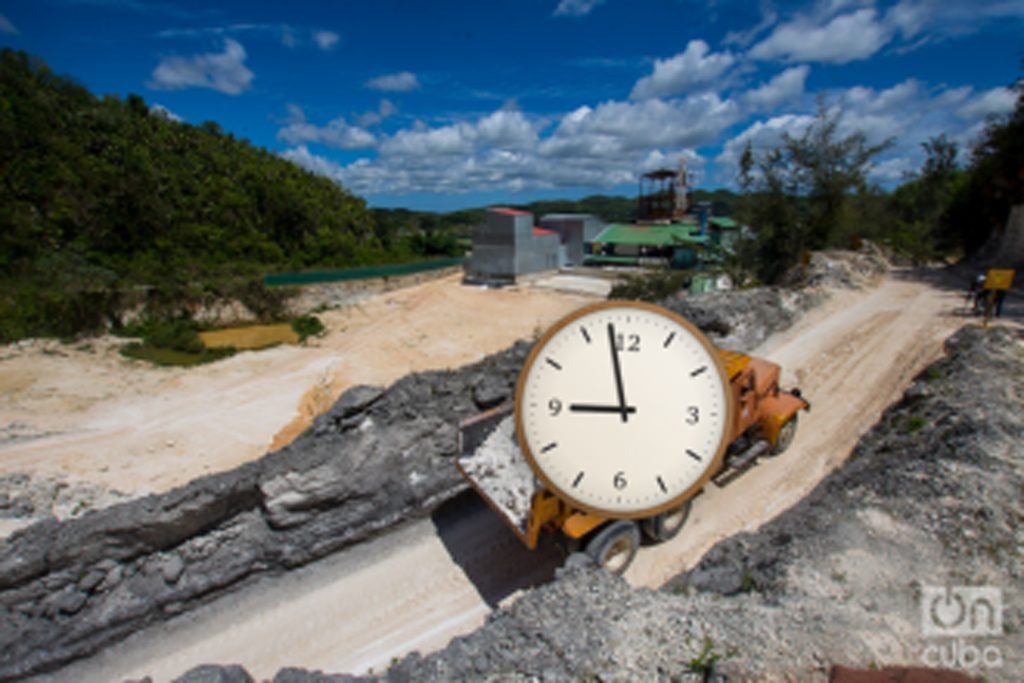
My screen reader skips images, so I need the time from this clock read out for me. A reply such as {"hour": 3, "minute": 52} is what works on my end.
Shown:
{"hour": 8, "minute": 58}
